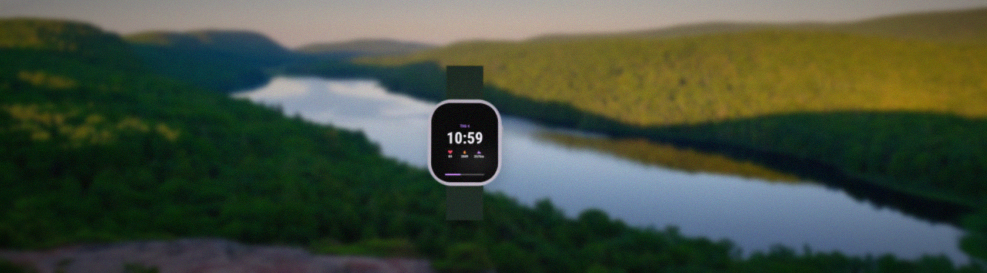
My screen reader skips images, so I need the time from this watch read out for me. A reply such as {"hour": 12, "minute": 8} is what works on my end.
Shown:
{"hour": 10, "minute": 59}
